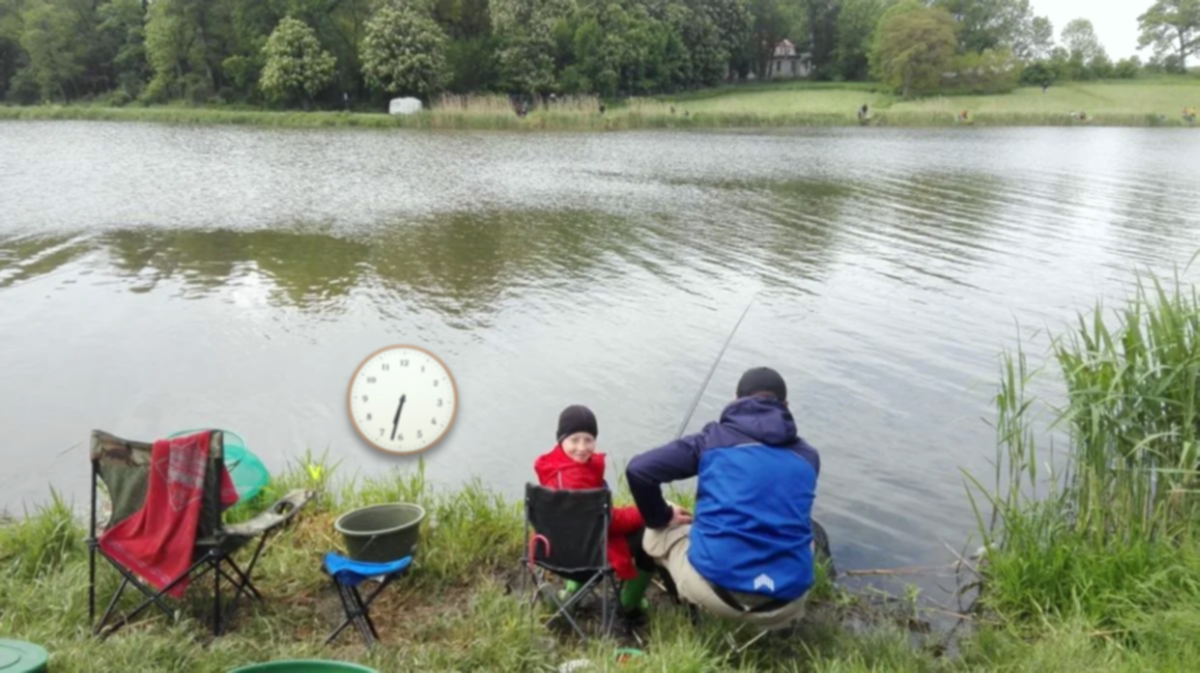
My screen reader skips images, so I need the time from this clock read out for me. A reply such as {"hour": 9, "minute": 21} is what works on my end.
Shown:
{"hour": 6, "minute": 32}
